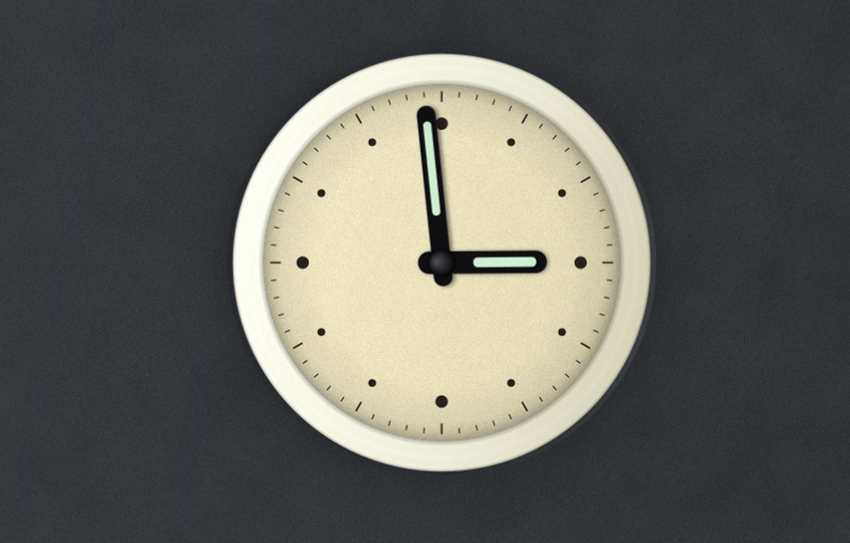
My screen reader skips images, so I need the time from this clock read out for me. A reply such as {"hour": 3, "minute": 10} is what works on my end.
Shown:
{"hour": 2, "minute": 59}
